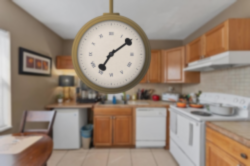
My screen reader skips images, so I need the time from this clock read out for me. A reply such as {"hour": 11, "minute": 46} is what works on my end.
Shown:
{"hour": 7, "minute": 9}
